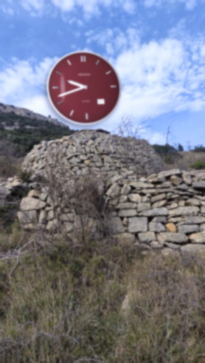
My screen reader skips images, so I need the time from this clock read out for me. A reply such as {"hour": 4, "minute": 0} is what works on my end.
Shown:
{"hour": 9, "minute": 42}
